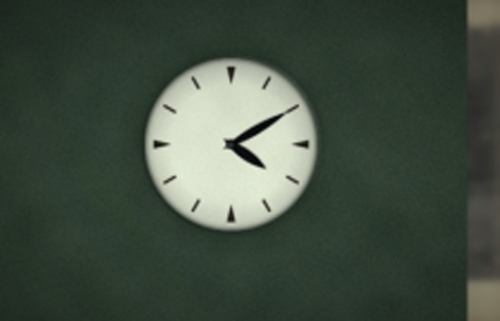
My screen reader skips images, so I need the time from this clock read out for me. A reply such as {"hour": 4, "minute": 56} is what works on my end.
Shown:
{"hour": 4, "minute": 10}
